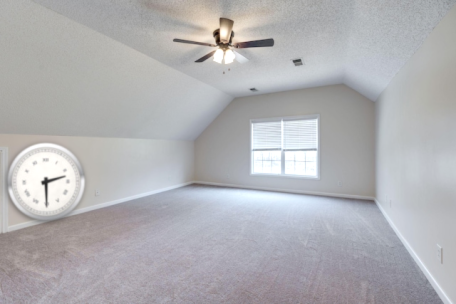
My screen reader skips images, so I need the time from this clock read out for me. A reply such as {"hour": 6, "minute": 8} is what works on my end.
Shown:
{"hour": 2, "minute": 30}
